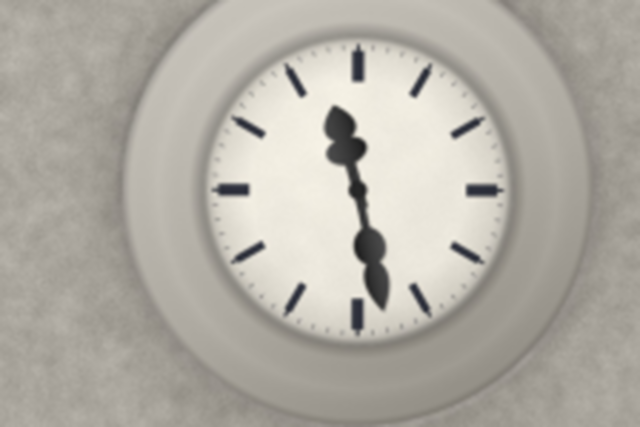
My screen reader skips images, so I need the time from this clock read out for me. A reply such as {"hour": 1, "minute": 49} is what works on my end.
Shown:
{"hour": 11, "minute": 28}
